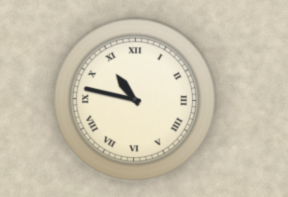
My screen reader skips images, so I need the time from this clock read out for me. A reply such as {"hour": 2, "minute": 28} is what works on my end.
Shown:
{"hour": 10, "minute": 47}
